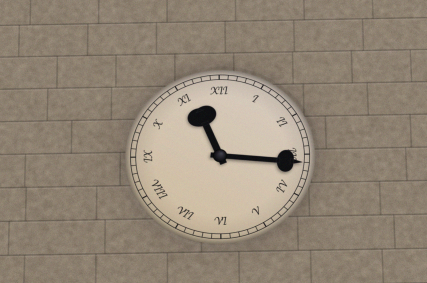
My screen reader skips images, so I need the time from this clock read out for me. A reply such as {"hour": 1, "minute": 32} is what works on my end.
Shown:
{"hour": 11, "minute": 16}
